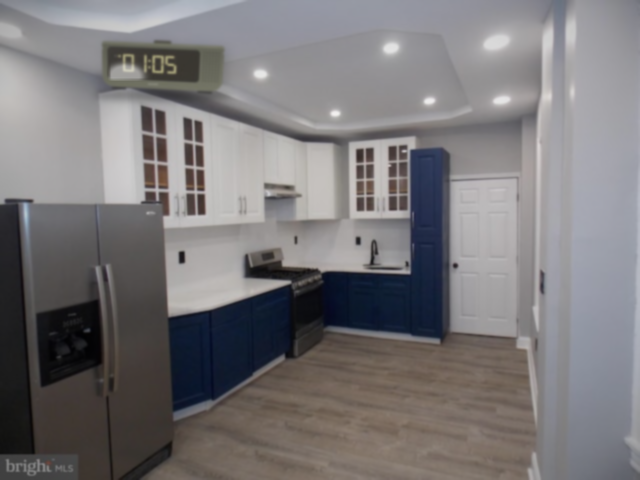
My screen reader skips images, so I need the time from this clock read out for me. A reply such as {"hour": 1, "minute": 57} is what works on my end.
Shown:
{"hour": 1, "minute": 5}
